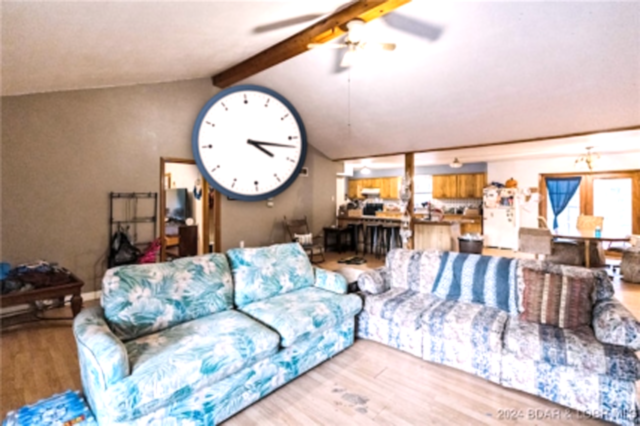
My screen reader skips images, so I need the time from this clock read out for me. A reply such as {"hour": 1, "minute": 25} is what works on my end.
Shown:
{"hour": 4, "minute": 17}
